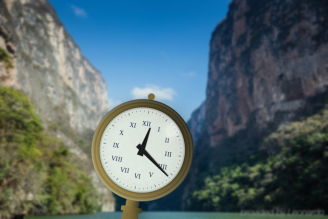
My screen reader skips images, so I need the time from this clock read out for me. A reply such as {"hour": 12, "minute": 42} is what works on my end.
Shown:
{"hour": 12, "minute": 21}
